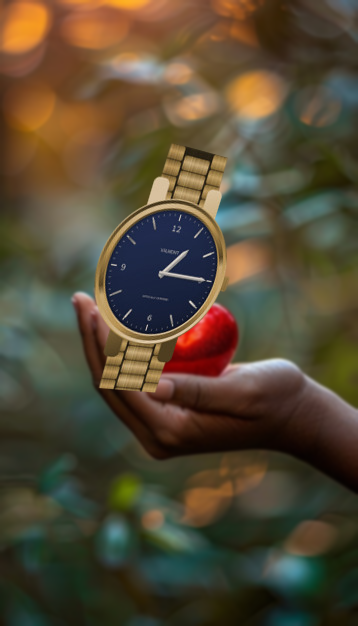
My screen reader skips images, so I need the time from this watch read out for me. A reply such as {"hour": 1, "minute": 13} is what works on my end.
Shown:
{"hour": 1, "minute": 15}
